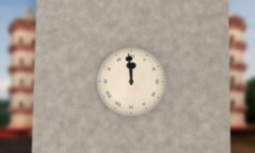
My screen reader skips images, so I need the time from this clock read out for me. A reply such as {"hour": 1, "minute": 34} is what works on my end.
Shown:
{"hour": 11, "minute": 59}
